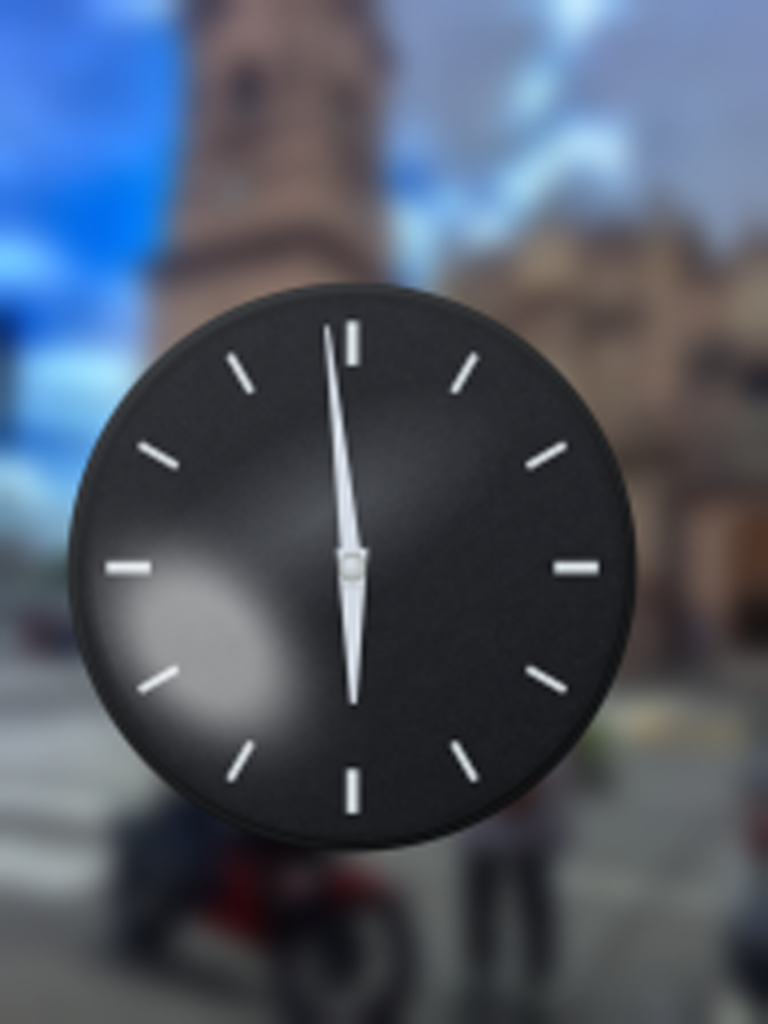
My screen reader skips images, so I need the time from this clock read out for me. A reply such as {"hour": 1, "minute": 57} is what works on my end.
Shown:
{"hour": 5, "minute": 59}
